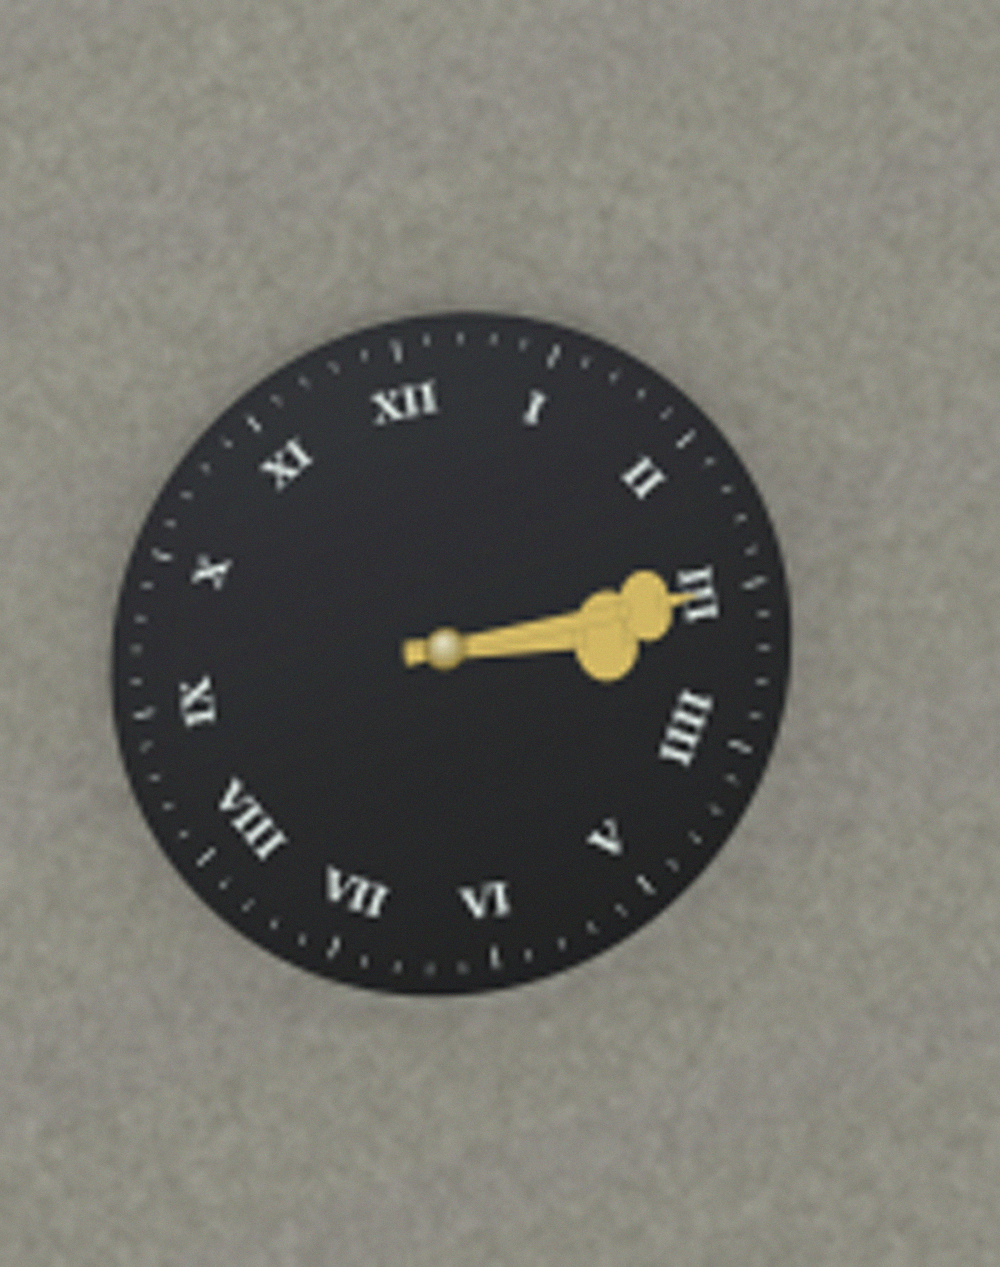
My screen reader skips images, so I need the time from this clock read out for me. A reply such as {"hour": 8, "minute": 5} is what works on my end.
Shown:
{"hour": 3, "minute": 15}
